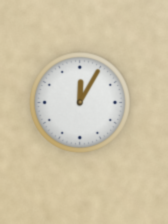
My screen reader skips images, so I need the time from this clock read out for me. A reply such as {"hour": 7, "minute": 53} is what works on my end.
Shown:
{"hour": 12, "minute": 5}
